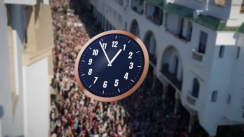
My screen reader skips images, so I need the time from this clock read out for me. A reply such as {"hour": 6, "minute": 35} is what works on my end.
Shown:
{"hour": 12, "minute": 54}
